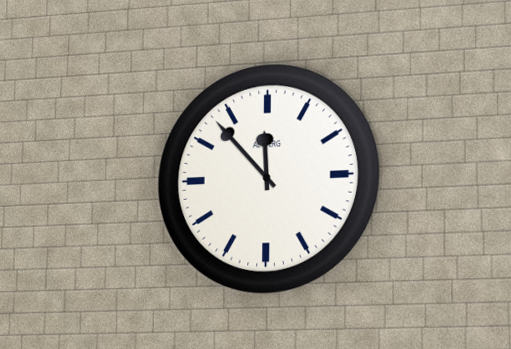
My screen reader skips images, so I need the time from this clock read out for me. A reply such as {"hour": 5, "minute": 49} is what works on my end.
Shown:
{"hour": 11, "minute": 53}
